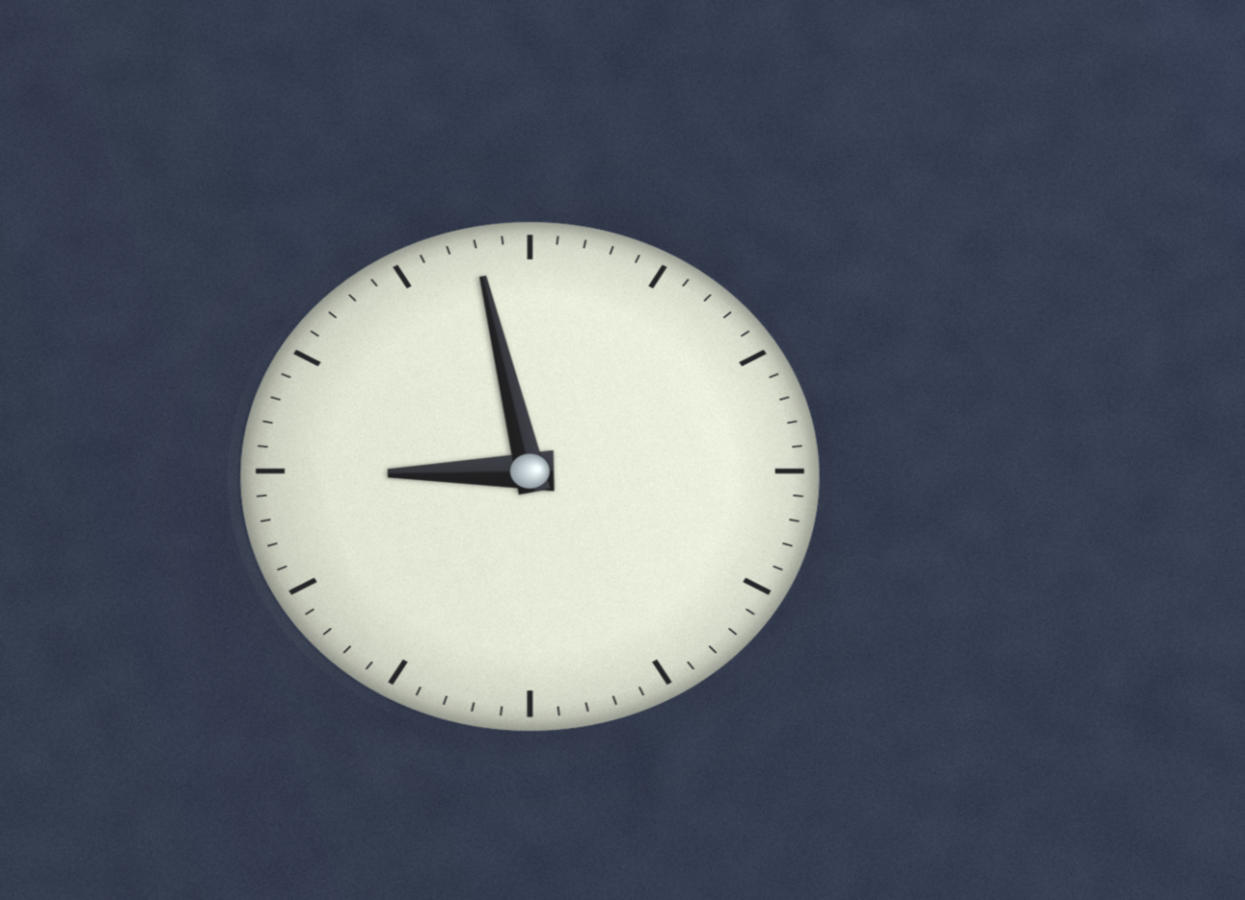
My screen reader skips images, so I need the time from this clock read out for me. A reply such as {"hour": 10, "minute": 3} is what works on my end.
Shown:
{"hour": 8, "minute": 58}
